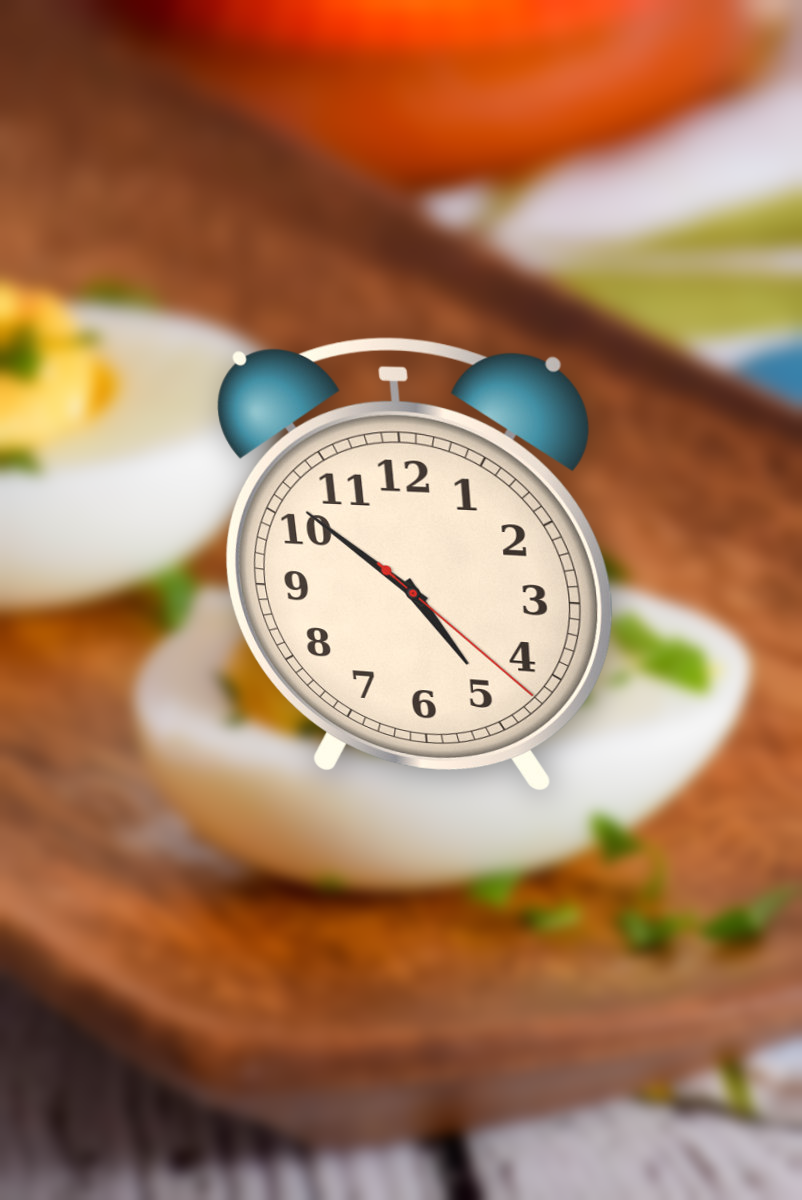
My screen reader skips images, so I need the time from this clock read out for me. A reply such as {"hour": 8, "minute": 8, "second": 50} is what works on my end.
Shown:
{"hour": 4, "minute": 51, "second": 22}
